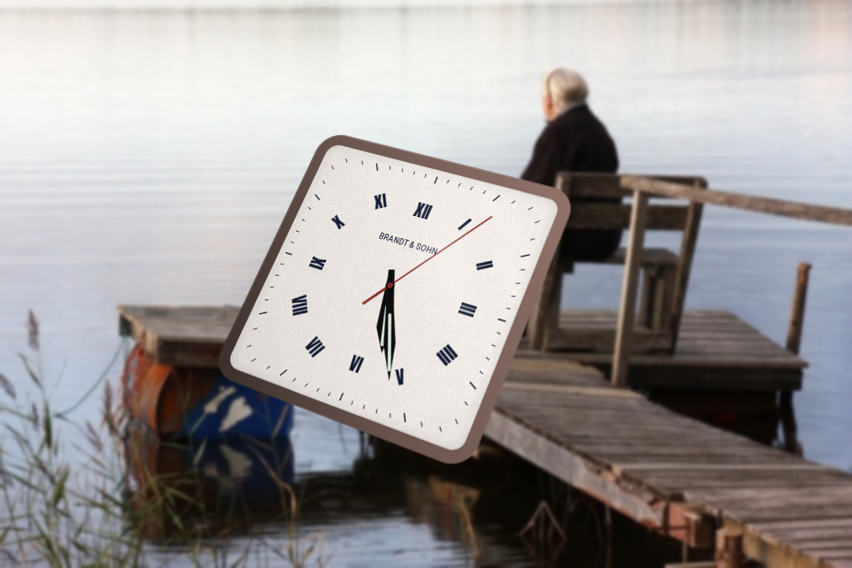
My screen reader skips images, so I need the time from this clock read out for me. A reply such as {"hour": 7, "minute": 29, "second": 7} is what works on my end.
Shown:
{"hour": 5, "minute": 26, "second": 6}
